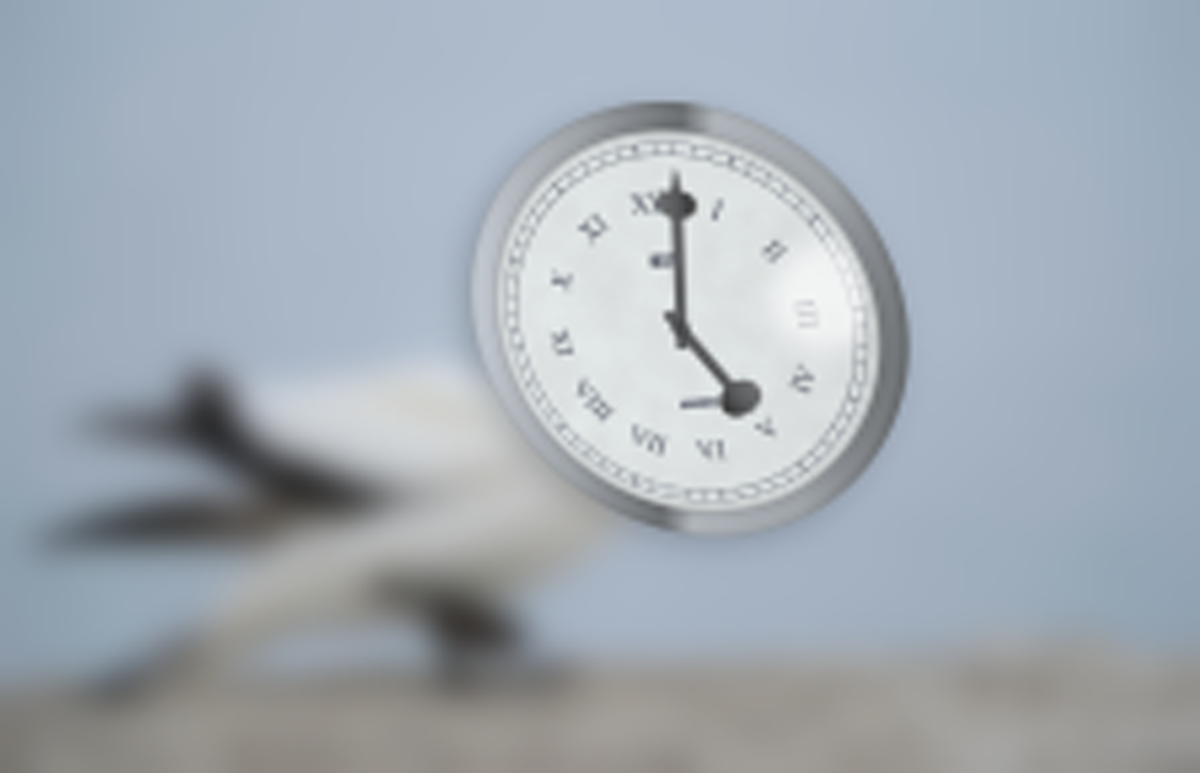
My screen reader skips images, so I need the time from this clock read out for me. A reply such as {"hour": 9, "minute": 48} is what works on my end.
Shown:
{"hour": 5, "minute": 2}
